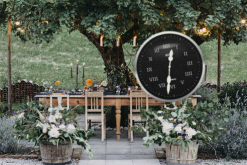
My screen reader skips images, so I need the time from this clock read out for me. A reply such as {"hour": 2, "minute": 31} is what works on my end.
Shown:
{"hour": 12, "minute": 32}
